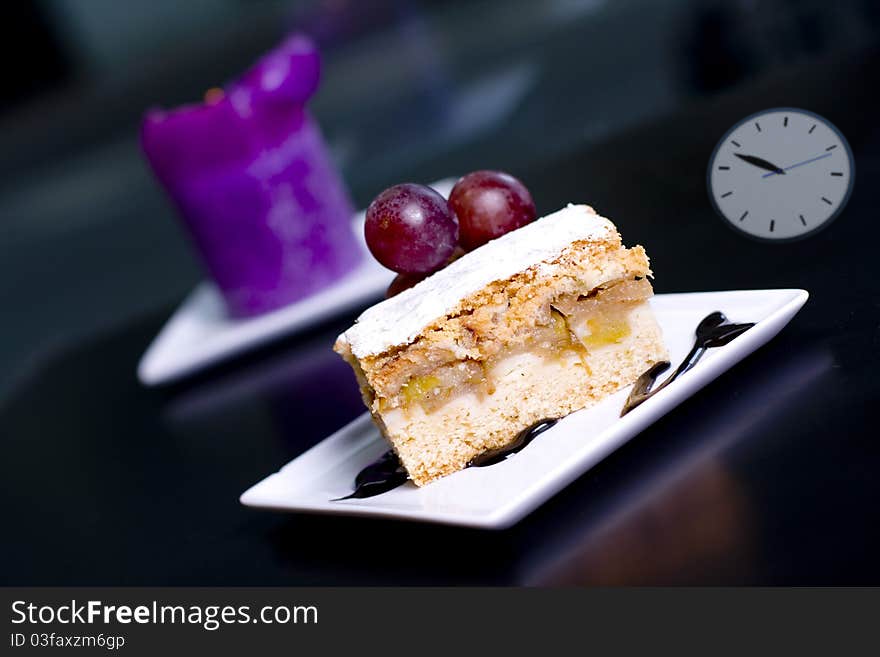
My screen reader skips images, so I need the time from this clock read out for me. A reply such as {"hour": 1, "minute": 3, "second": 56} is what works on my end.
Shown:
{"hour": 9, "minute": 48, "second": 11}
